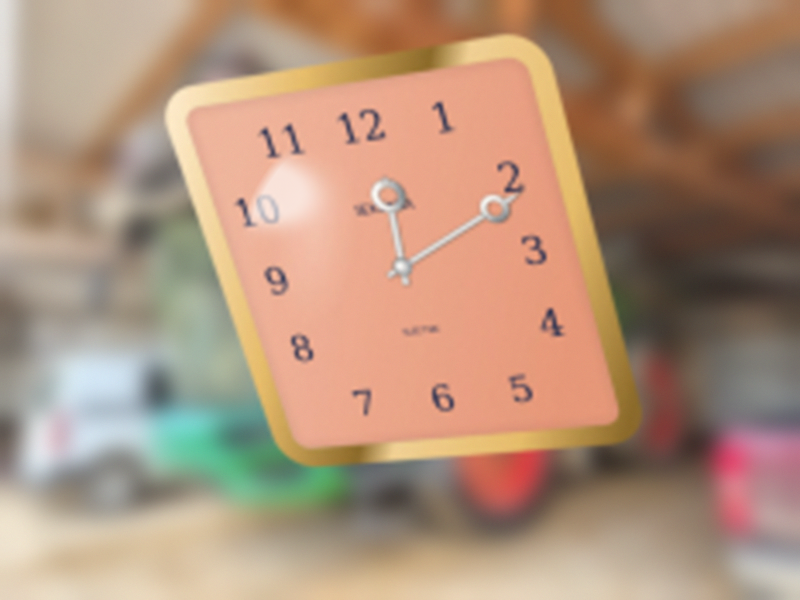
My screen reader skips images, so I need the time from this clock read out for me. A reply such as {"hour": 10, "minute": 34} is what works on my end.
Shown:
{"hour": 12, "minute": 11}
